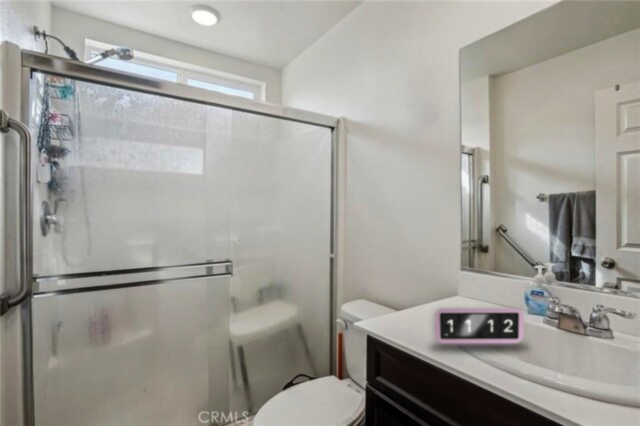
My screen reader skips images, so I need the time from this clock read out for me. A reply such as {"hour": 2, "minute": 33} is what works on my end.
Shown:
{"hour": 11, "minute": 12}
